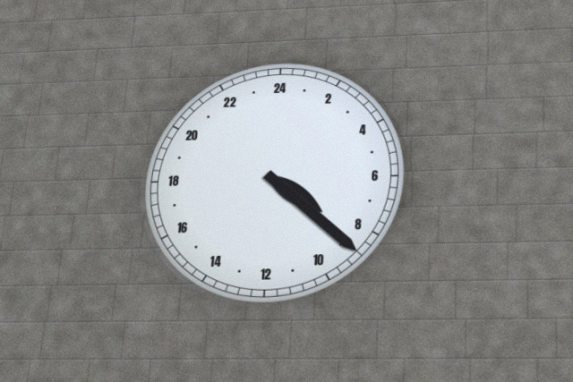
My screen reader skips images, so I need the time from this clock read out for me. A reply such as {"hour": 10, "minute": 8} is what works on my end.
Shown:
{"hour": 8, "minute": 22}
